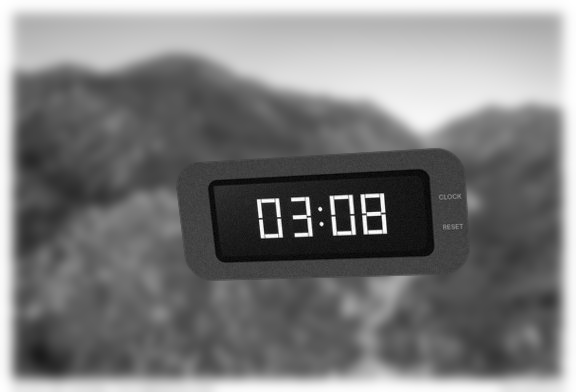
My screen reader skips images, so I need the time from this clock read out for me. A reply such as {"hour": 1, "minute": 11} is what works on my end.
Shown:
{"hour": 3, "minute": 8}
